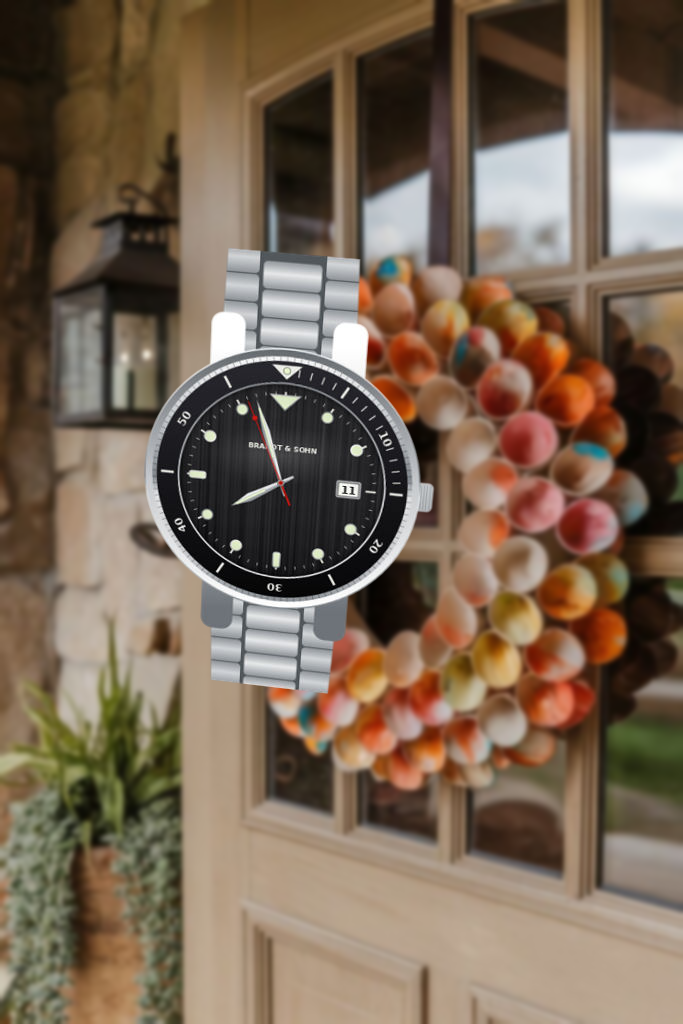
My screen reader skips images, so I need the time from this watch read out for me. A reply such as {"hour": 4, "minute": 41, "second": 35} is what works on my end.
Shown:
{"hour": 7, "minute": 56, "second": 56}
